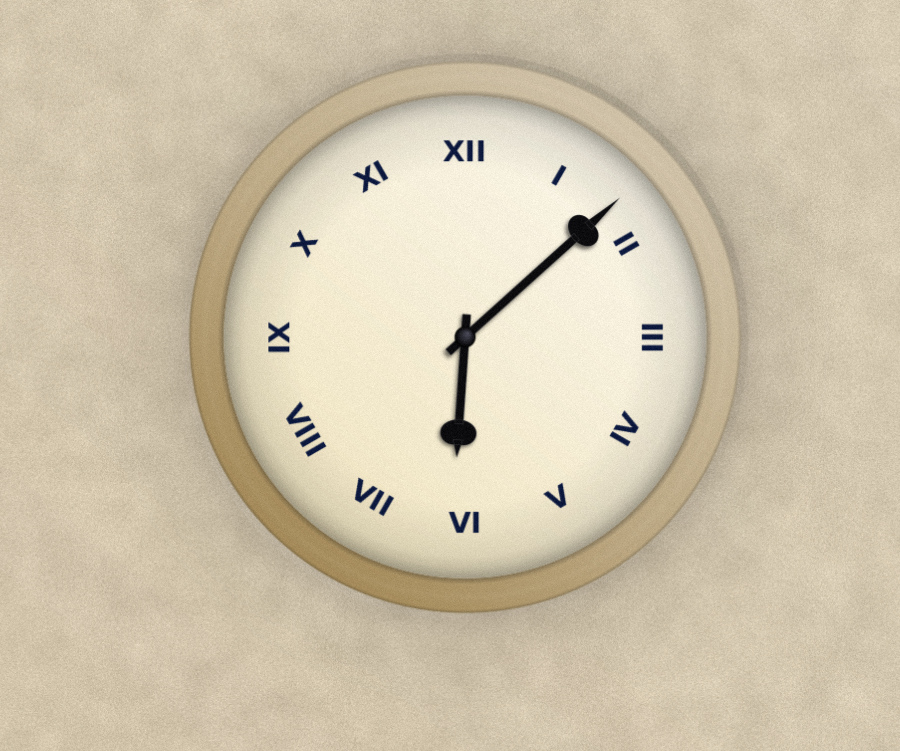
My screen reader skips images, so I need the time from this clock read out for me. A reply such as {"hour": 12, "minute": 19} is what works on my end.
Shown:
{"hour": 6, "minute": 8}
